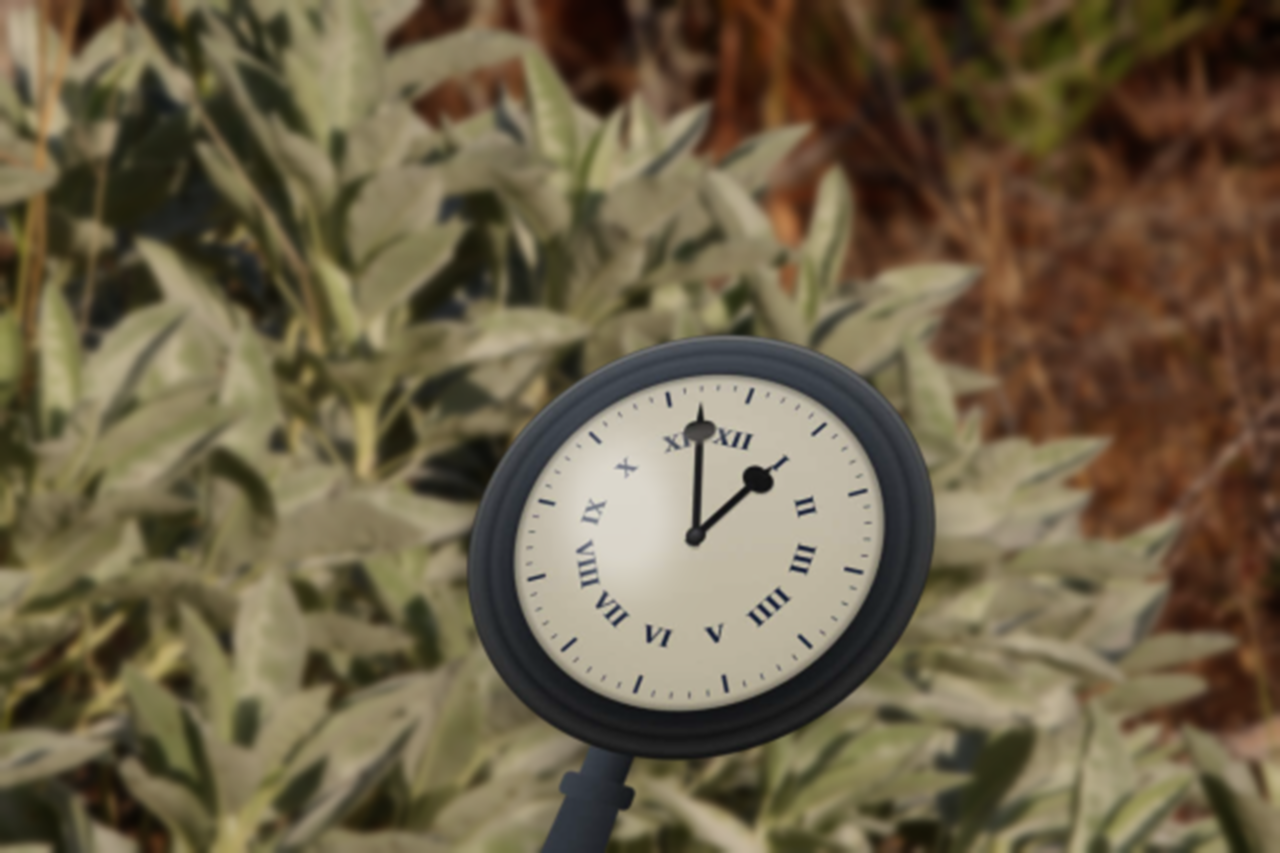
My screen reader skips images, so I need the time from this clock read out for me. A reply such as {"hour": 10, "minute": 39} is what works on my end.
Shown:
{"hour": 12, "minute": 57}
